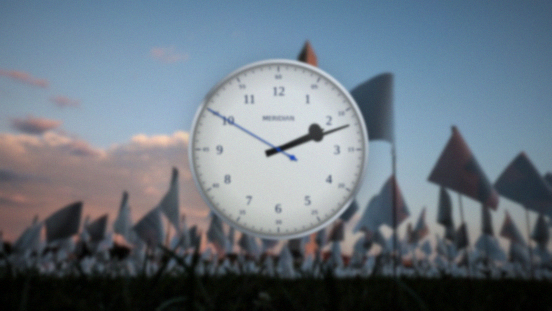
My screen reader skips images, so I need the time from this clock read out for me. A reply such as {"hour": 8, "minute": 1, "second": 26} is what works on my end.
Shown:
{"hour": 2, "minute": 11, "second": 50}
